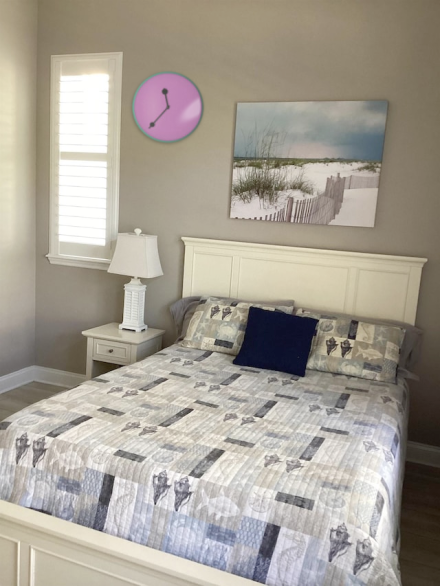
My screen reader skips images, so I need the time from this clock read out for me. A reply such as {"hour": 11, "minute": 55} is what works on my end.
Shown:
{"hour": 11, "minute": 37}
